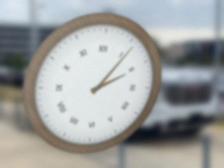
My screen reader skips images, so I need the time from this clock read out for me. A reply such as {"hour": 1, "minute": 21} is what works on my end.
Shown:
{"hour": 2, "minute": 6}
